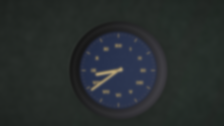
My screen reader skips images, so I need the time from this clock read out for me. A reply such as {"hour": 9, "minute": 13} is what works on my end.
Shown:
{"hour": 8, "minute": 39}
